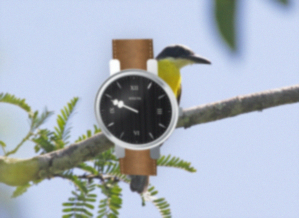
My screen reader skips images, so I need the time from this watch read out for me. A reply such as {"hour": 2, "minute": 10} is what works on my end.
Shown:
{"hour": 9, "minute": 49}
